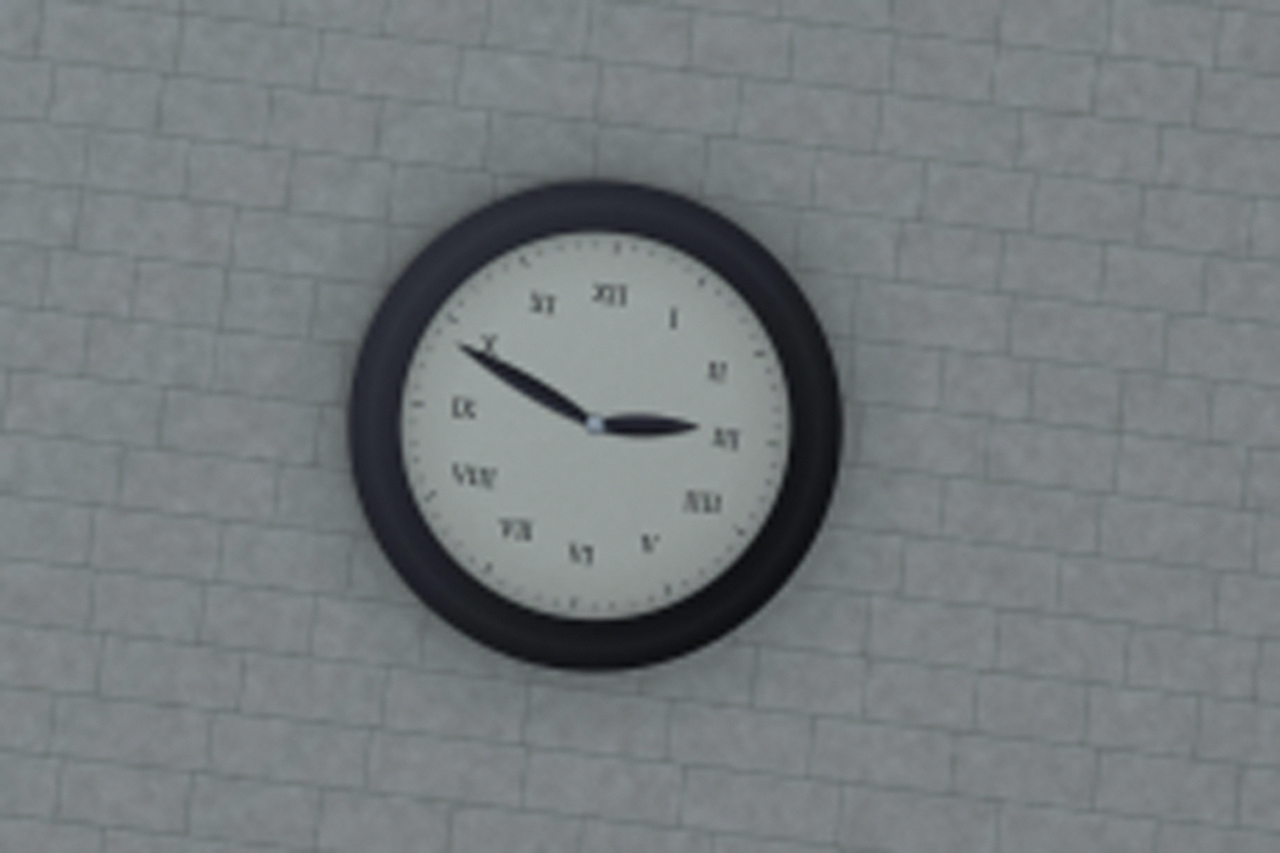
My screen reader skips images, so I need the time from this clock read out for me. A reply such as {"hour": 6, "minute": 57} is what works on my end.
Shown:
{"hour": 2, "minute": 49}
